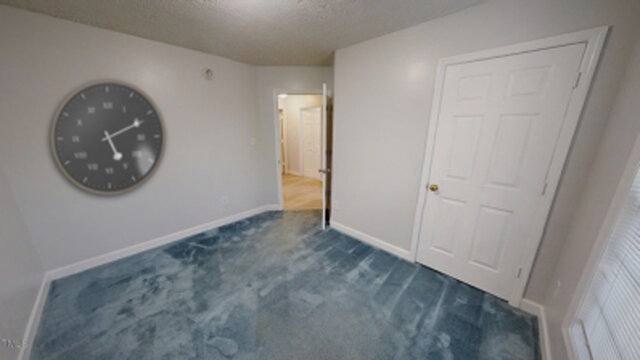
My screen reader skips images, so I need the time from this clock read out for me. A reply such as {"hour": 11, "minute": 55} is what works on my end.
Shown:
{"hour": 5, "minute": 11}
